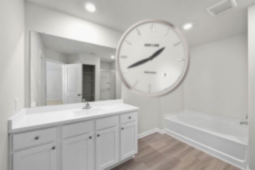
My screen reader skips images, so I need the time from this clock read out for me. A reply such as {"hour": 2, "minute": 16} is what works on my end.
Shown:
{"hour": 1, "minute": 41}
